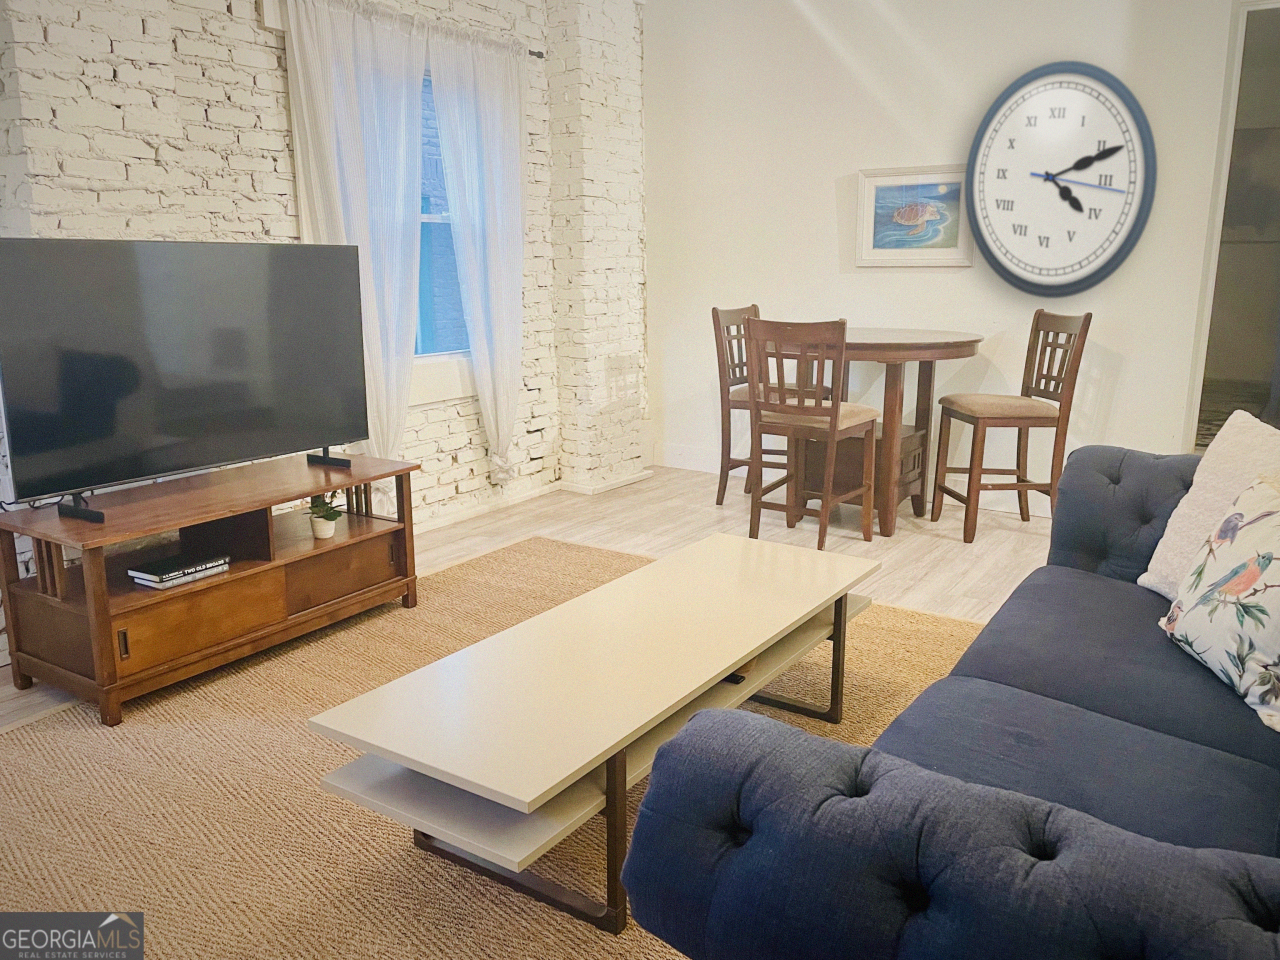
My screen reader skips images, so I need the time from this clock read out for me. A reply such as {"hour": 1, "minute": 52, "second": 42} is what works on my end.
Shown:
{"hour": 4, "minute": 11, "second": 16}
